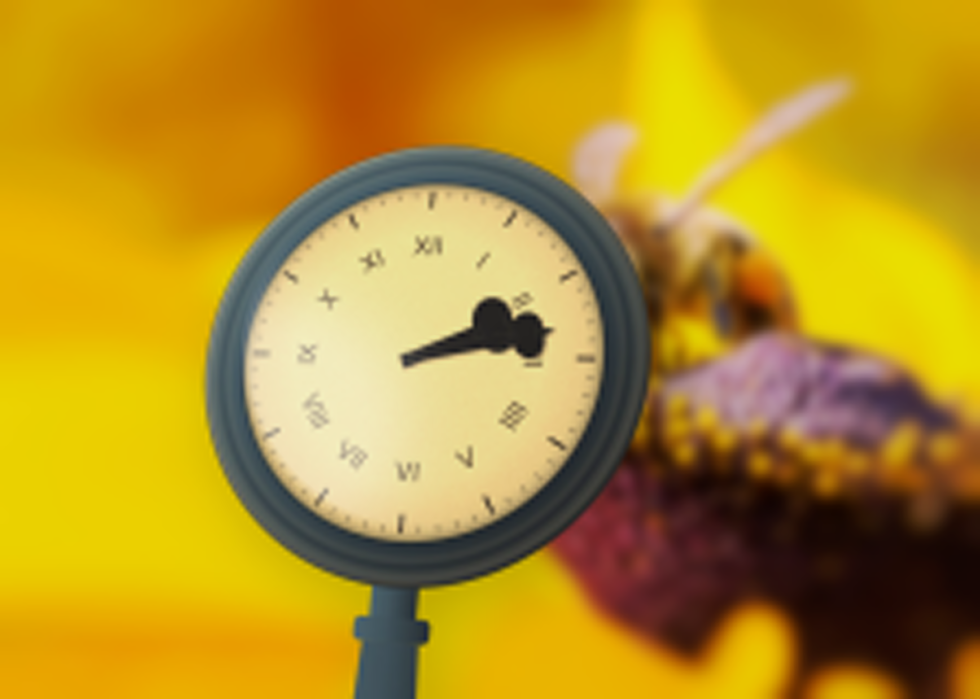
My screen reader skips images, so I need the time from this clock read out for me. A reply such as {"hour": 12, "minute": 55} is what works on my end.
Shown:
{"hour": 2, "minute": 13}
